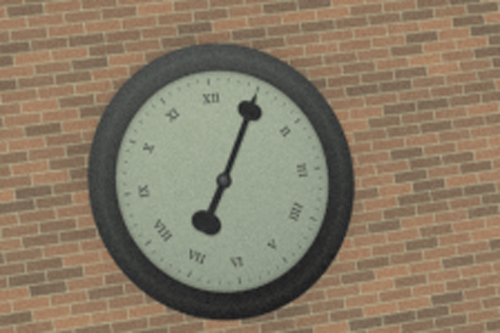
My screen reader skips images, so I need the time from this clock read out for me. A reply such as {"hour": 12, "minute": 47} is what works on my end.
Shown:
{"hour": 7, "minute": 5}
